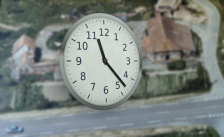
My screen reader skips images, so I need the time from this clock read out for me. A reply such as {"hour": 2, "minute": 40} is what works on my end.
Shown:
{"hour": 11, "minute": 23}
